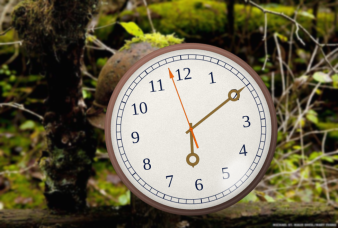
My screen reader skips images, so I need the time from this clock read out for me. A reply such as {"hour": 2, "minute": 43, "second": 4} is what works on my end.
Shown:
{"hour": 6, "minute": 9, "second": 58}
